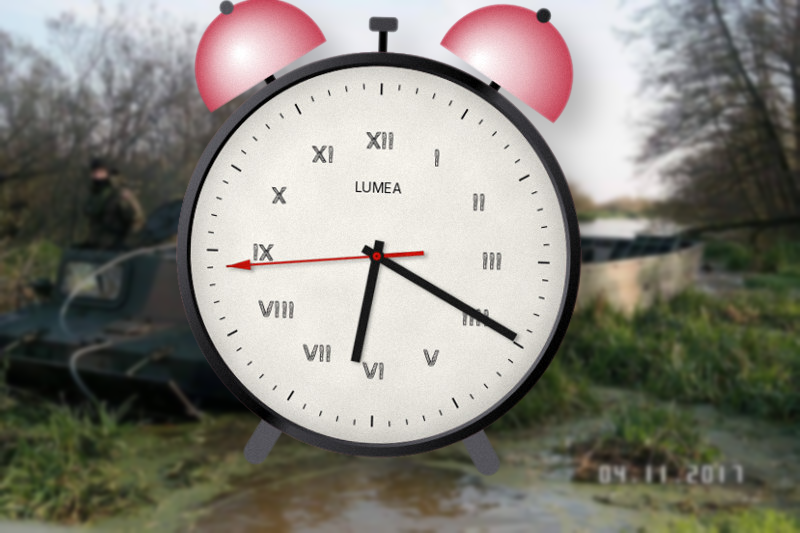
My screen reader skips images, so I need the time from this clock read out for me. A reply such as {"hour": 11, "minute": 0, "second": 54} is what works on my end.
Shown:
{"hour": 6, "minute": 19, "second": 44}
